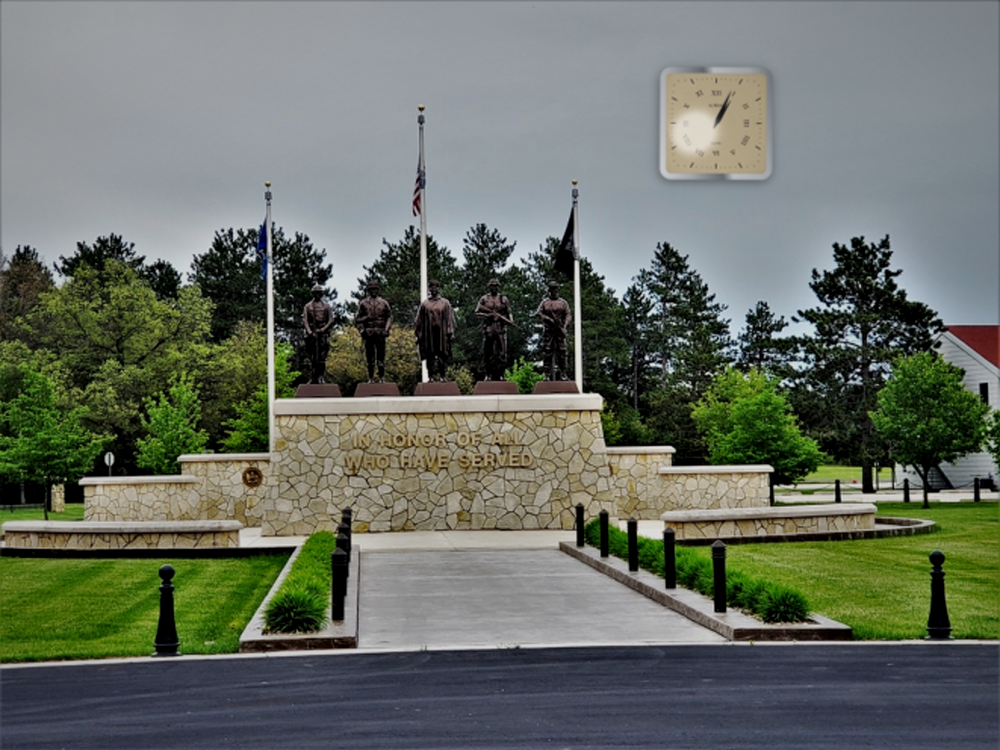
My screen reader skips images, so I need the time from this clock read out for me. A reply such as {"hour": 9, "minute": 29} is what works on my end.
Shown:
{"hour": 1, "minute": 4}
